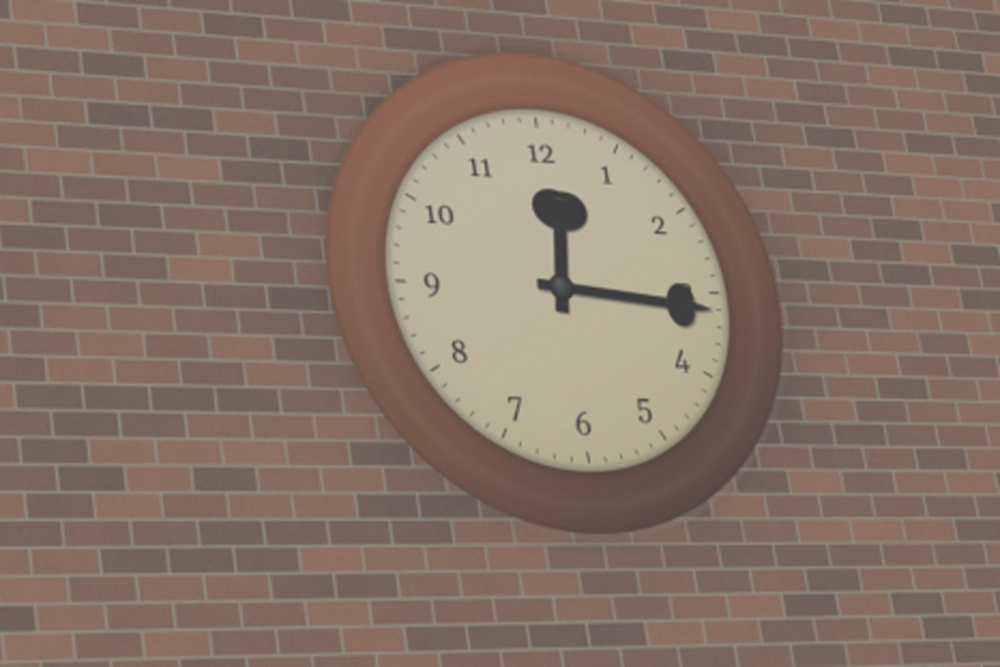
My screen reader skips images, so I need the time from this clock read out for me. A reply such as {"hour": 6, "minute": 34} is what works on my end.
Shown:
{"hour": 12, "minute": 16}
